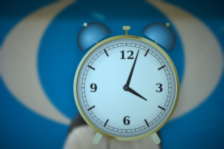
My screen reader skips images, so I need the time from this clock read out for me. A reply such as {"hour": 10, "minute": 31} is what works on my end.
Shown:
{"hour": 4, "minute": 3}
